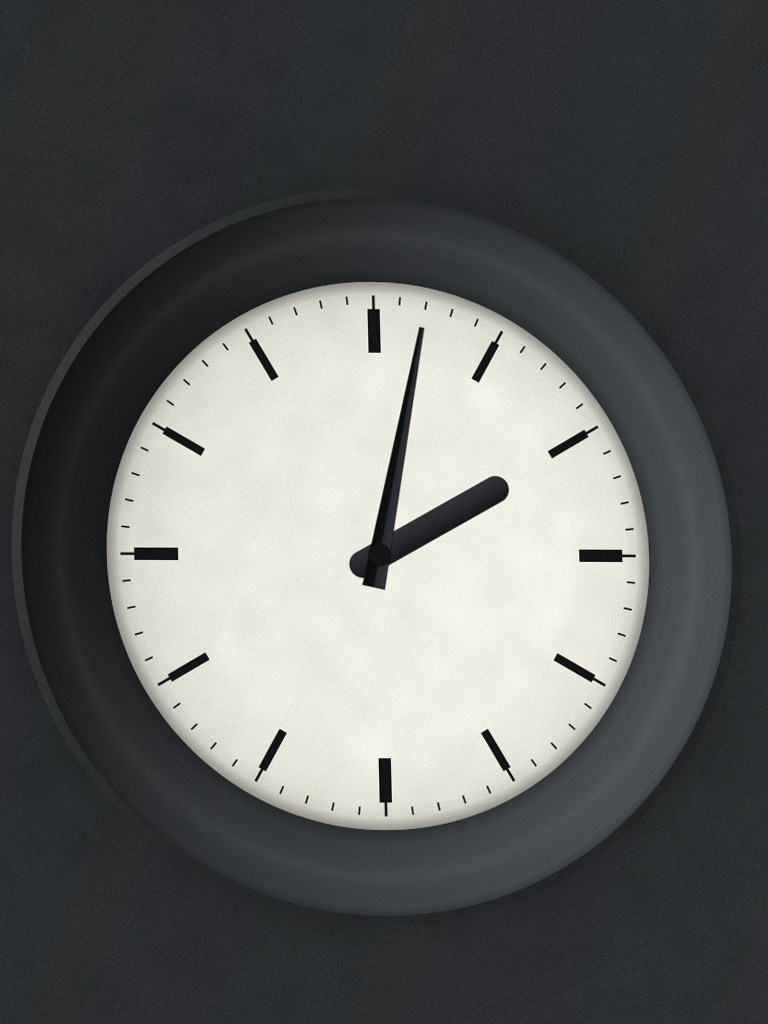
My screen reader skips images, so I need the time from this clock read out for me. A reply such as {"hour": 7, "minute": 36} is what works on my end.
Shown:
{"hour": 2, "minute": 2}
